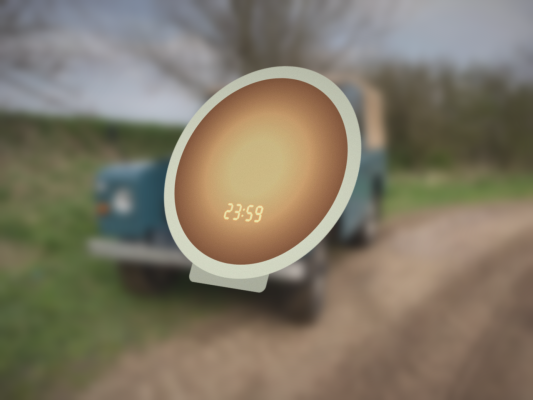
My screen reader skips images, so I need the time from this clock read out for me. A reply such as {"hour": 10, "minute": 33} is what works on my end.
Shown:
{"hour": 23, "minute": 59}
